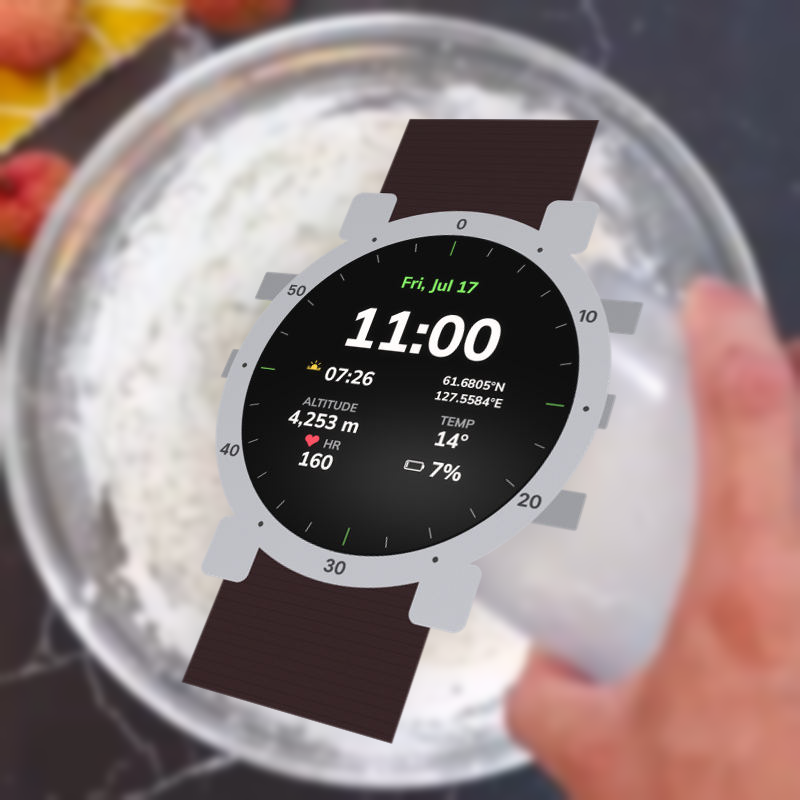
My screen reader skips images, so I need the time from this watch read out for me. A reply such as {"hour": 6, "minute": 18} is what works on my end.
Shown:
{"hour": 11, "minute": 0}
